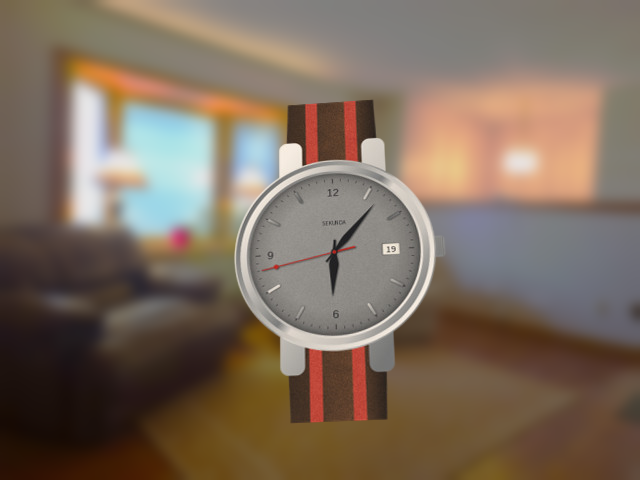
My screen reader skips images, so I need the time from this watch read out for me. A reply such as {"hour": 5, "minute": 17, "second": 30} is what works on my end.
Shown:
{"hour": 6, "minute": 6, "second": 43}
